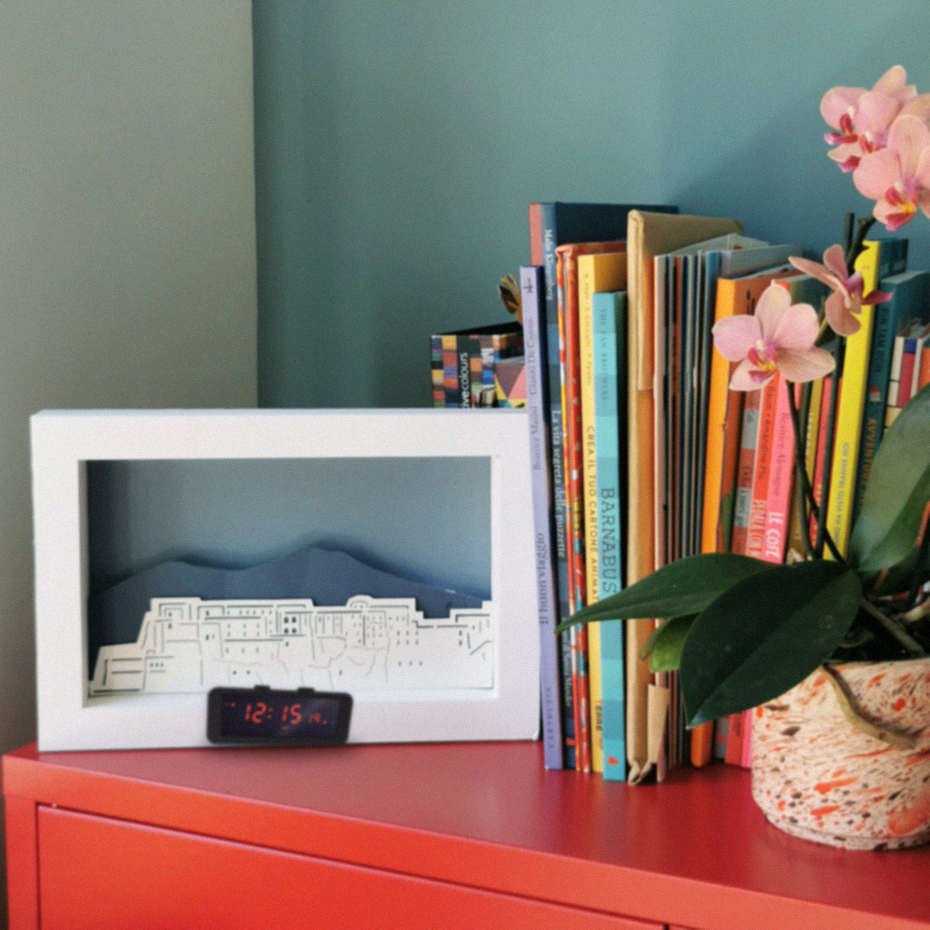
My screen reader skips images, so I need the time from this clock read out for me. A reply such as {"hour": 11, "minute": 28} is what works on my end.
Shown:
{"hour": 12, "minute": 15}
